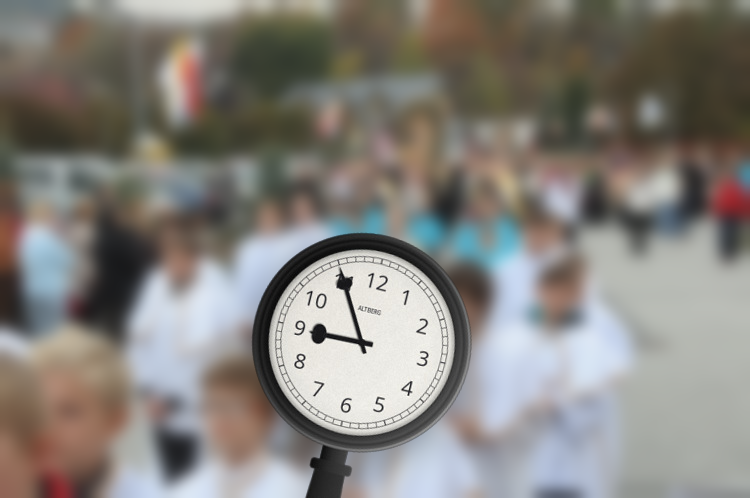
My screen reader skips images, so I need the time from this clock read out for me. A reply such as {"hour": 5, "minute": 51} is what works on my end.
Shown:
{"hour": 8, "minute": 55}
